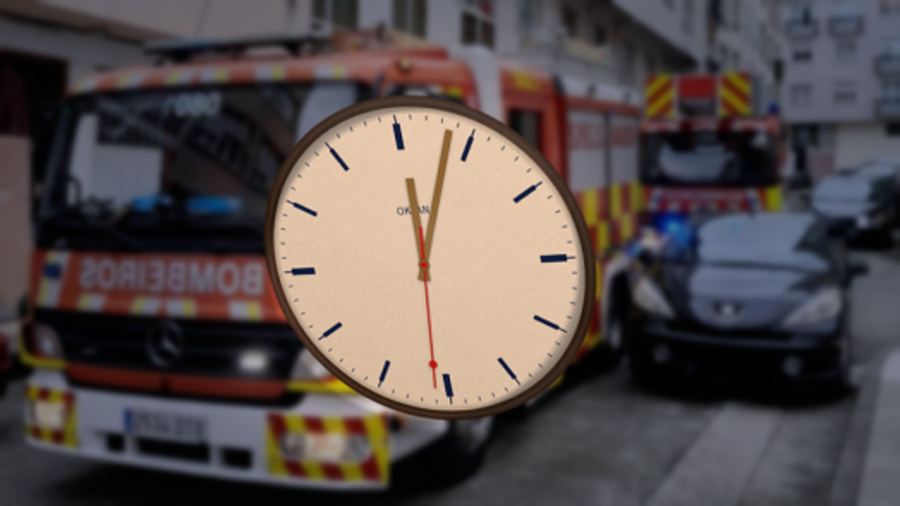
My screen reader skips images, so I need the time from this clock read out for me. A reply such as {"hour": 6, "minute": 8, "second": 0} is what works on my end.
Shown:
{"hour": 12, "minute": 3, "second": 31}
